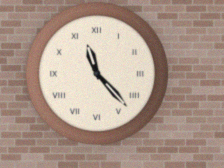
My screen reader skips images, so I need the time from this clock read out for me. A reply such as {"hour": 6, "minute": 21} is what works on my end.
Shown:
{"hour": 11, "minute": 23}
